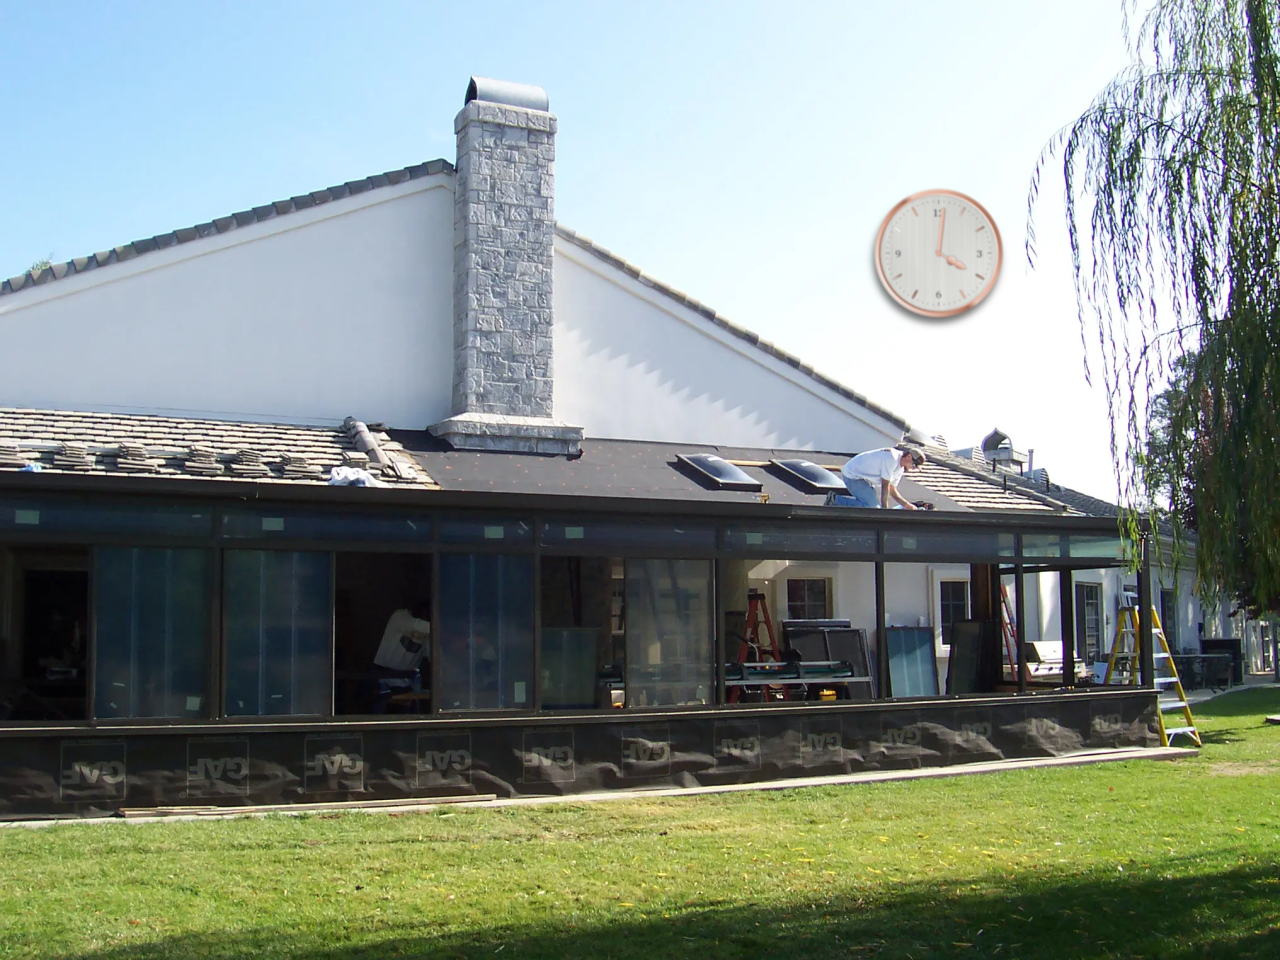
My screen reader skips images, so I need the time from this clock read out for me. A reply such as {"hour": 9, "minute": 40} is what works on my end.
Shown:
{"hour": 4, "minute": 1}
